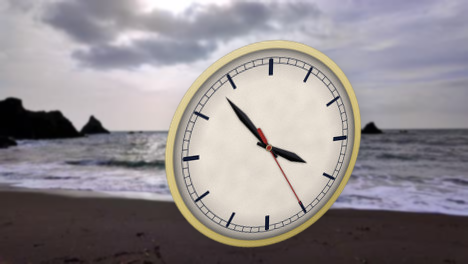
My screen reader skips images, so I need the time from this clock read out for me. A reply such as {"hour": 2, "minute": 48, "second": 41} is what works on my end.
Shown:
{"hour": 3, "minute": 53, "second": 25}
